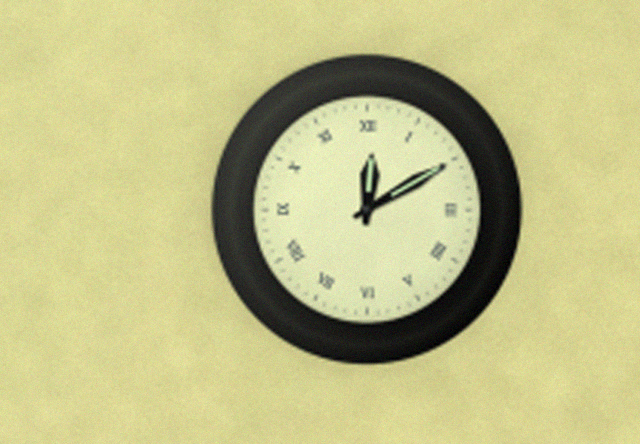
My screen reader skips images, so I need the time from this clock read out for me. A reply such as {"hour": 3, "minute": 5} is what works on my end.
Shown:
{"hour": 12, "minute": 10}
